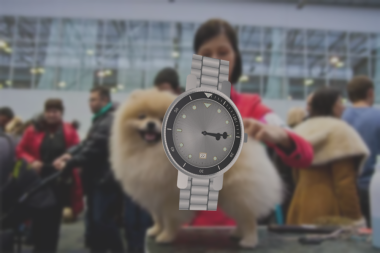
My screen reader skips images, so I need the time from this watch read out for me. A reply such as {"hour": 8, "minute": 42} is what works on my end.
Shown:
{"hour": 3, "minute": 15}
